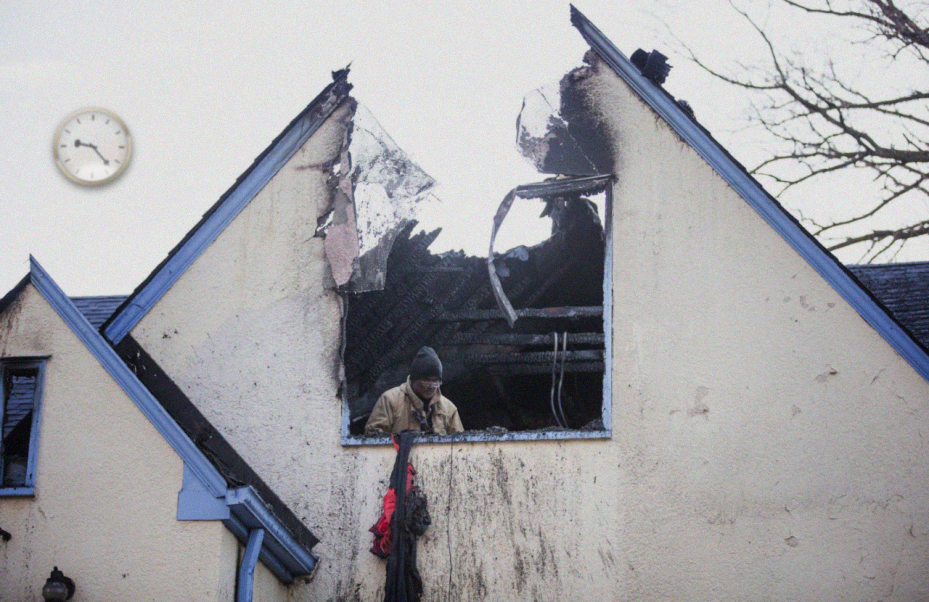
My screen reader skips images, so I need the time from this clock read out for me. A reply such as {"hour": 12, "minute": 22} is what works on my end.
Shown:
{"hour": 9, "minute": 23}
